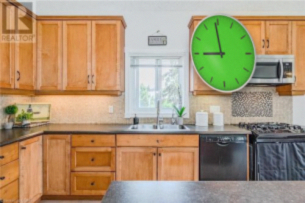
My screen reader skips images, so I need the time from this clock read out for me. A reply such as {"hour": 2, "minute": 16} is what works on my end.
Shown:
{"hour": 8, "minute": 59}
